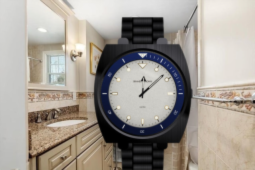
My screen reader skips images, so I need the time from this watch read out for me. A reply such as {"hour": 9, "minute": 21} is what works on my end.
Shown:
{"hour": 12, "minute": 8}
